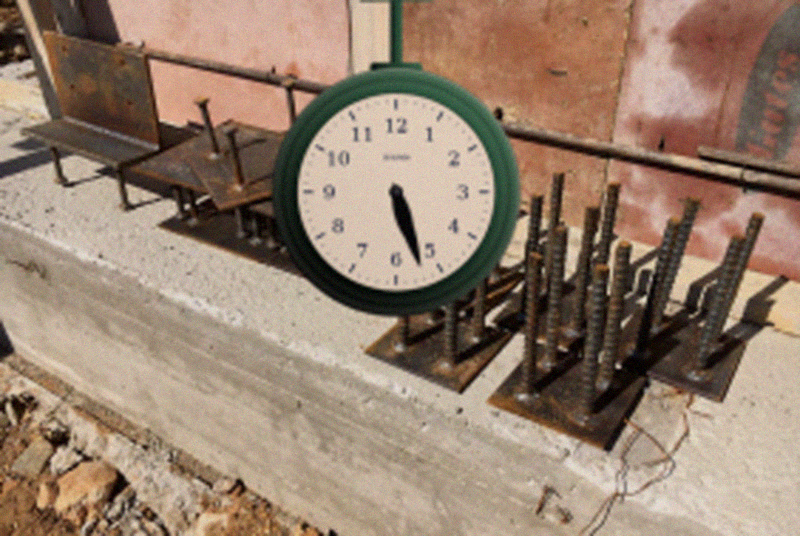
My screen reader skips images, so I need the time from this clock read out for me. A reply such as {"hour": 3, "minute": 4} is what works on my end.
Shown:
{"hour": 5, "minute": 27}
